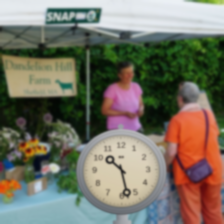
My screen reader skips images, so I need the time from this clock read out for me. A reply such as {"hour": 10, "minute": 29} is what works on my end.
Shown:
{"hour": 10, "minute": 28}
